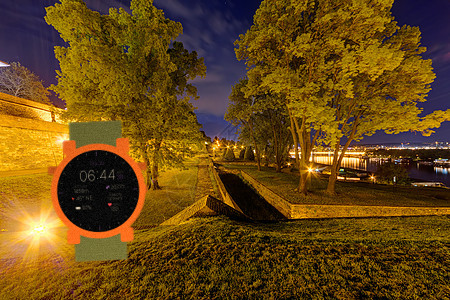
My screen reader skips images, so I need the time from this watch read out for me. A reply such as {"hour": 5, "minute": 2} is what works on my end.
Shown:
{"hour": 6, "minute": 44}
